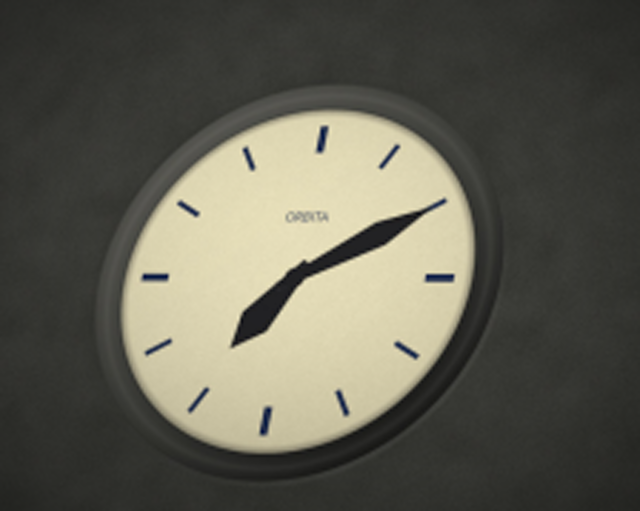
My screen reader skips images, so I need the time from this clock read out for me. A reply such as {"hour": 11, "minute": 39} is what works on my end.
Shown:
{"hour": 7, "minute": 10}
